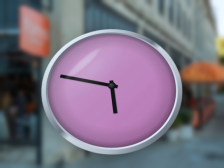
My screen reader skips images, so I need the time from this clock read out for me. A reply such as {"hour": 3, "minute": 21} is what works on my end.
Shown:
{"hour": 5, "minute": 47}
